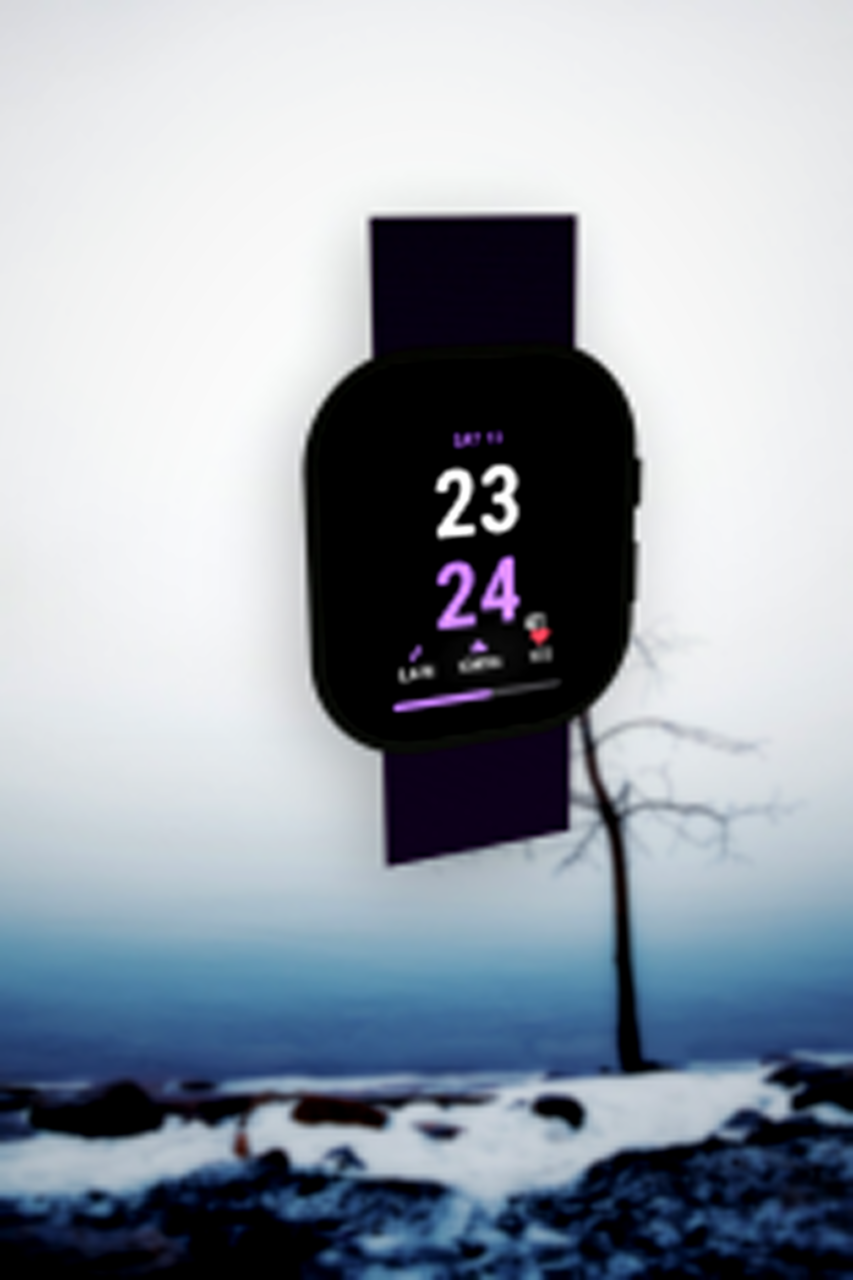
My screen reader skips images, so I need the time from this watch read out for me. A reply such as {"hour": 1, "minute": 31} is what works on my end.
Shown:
{"hour": 23, "minute": 24}
